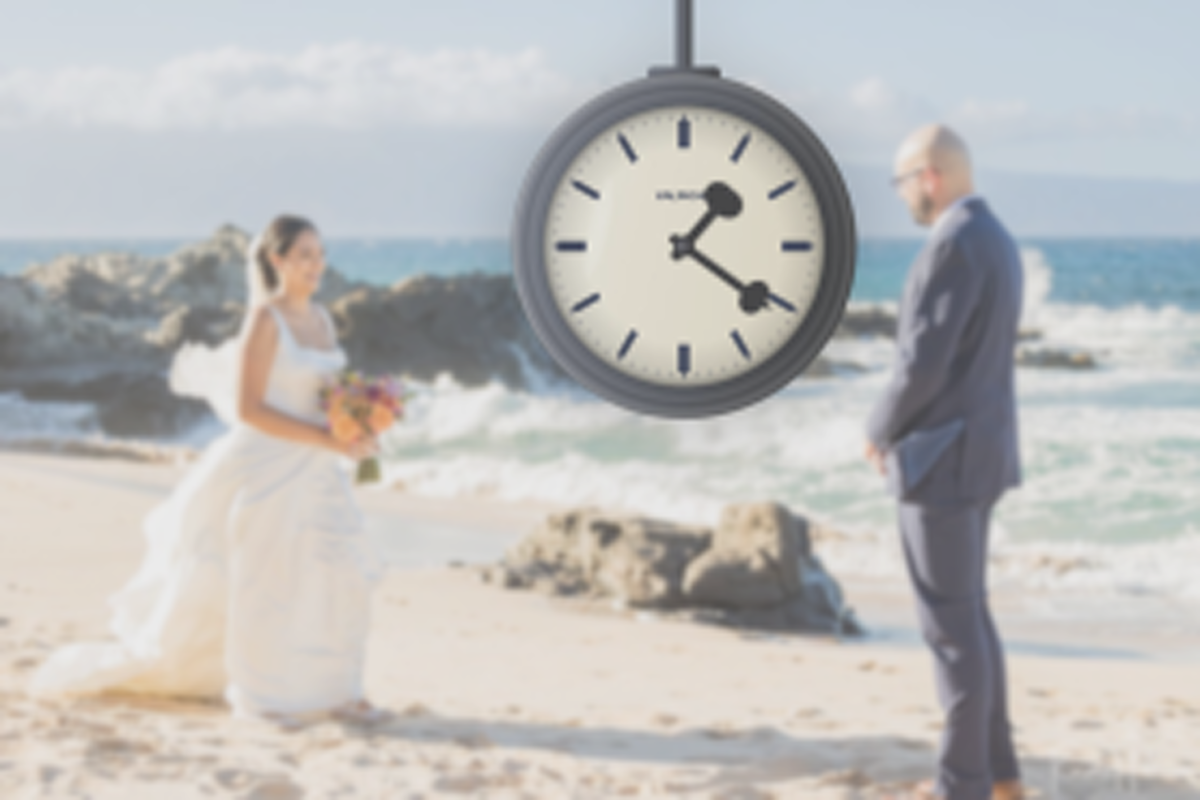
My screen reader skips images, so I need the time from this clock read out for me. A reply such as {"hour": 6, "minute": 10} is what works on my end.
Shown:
{"hour": 1, "minute": 21}
